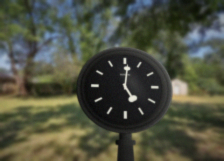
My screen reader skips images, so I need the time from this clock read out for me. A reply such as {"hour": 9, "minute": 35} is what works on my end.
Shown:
{"hour": 5, "minute": 1}
